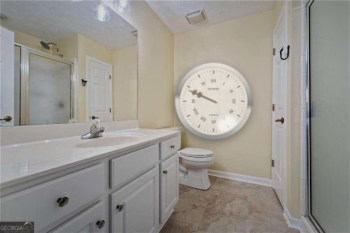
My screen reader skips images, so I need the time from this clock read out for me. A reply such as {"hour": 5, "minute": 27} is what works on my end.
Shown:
{"hour": 9, "minute": 49}
